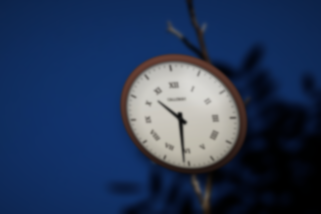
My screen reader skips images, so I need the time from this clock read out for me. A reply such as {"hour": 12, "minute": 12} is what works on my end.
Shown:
{"hour": 10, "minute": 31}
